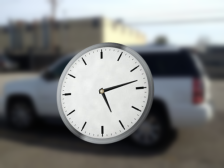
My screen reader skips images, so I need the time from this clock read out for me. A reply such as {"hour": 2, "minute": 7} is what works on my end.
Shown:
{"hour": 5, "minute": 13}
